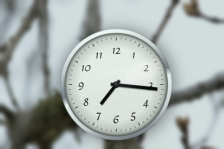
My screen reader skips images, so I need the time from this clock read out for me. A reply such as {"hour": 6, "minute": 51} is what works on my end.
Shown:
{"hour": 7, "minute": 16}
